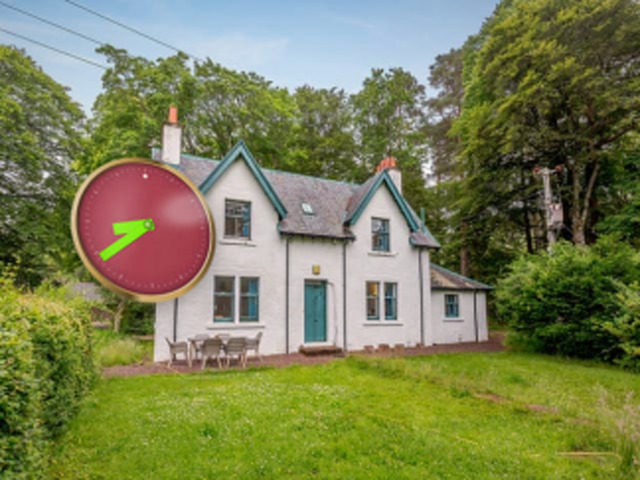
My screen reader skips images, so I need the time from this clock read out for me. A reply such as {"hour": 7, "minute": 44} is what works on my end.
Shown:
{"hour": 8, "minute": 39}
